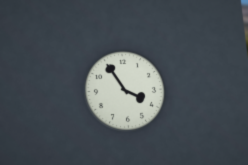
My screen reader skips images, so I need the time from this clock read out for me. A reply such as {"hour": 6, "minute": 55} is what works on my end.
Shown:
{"hour": 3, "minute": 55}
